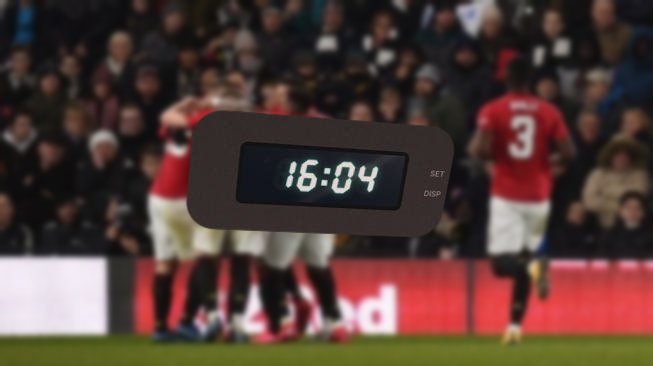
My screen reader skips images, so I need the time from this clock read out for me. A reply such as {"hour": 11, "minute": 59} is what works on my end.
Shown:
{"hour": 16, "minute": 4}
